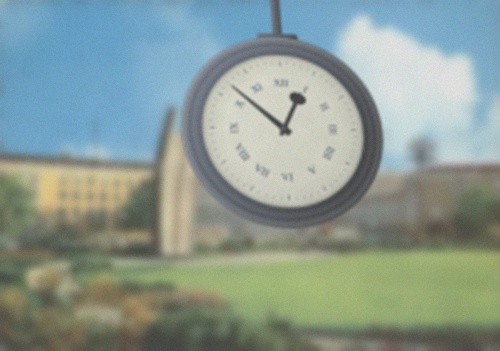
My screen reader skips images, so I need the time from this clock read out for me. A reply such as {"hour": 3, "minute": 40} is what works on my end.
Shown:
{"hour": 12, "minute": 52}
